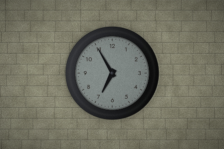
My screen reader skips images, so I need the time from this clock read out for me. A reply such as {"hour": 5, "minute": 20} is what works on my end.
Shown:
{"hour": 6, "minute": 55}
